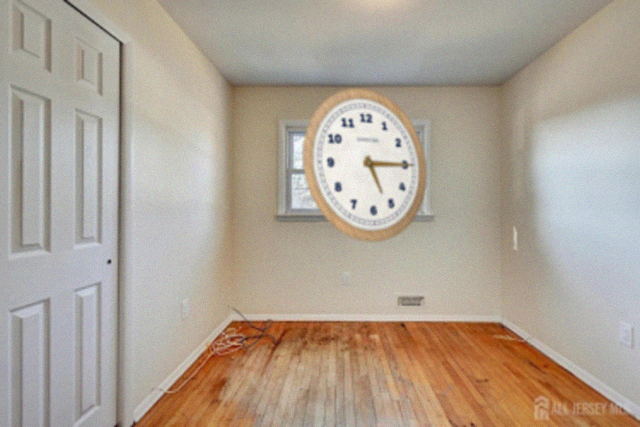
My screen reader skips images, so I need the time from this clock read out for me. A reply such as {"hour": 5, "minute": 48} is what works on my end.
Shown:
{"hour": 5, "minute": 15}
